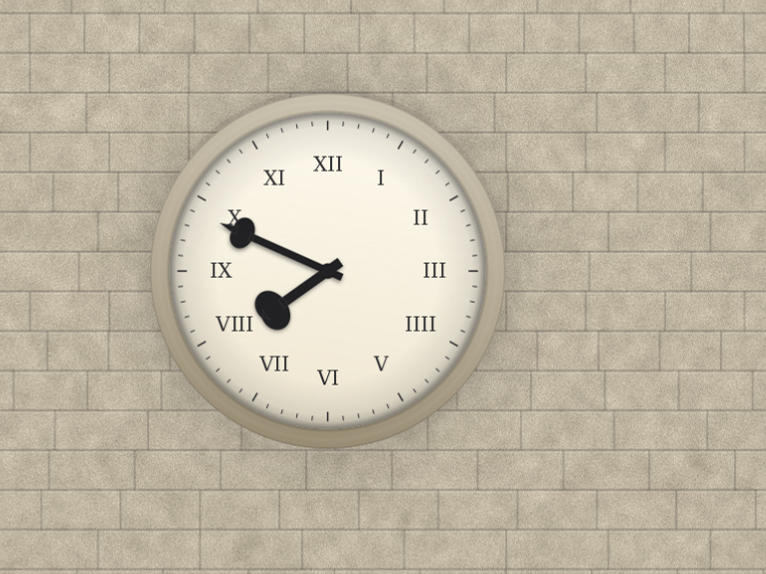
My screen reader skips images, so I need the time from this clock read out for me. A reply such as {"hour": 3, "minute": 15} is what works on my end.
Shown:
{"hour": 7, "minute": 49}
